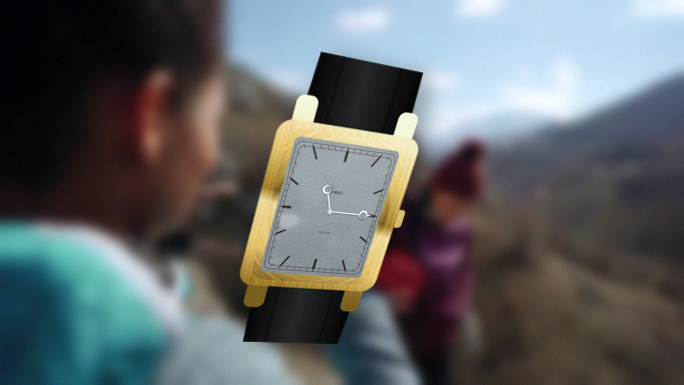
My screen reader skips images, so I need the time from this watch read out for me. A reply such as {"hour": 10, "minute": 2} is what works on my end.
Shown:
{"hour": 11, "minute": 15}
